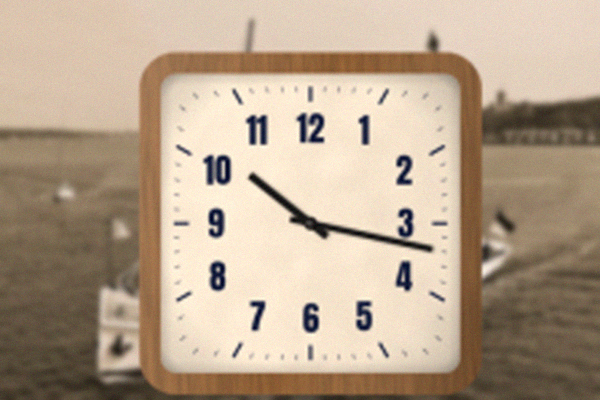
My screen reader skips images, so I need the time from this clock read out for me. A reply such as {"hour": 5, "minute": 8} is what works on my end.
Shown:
{"hour": 10, "minute": 17}
